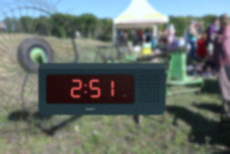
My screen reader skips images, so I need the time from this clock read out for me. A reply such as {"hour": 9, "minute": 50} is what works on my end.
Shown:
{"hour": 2, "minute": 51}
